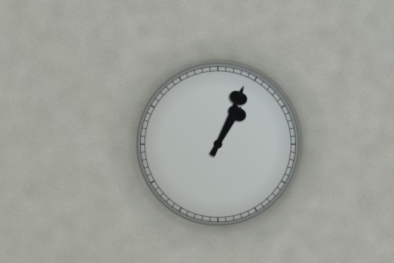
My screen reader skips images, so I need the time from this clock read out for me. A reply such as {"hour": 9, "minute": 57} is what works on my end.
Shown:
{"hour": 1, "minute": 4}
